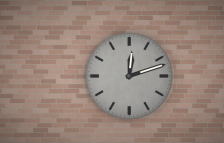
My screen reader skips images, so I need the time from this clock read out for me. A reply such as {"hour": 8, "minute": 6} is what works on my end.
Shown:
{"hour": 12, "minute": 12}
